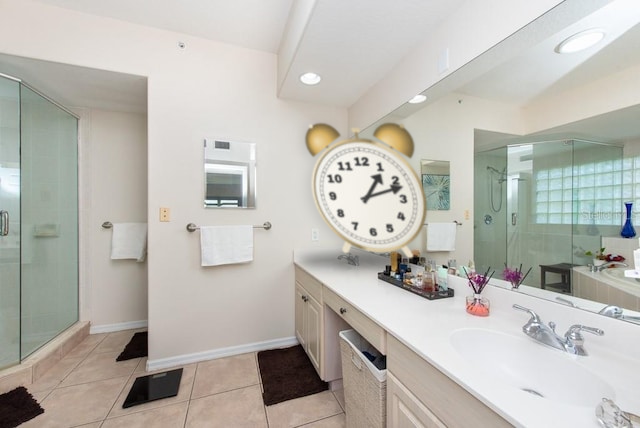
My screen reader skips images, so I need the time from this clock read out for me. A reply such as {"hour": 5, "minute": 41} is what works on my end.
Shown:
{"hour": 1, "minute": 12}
